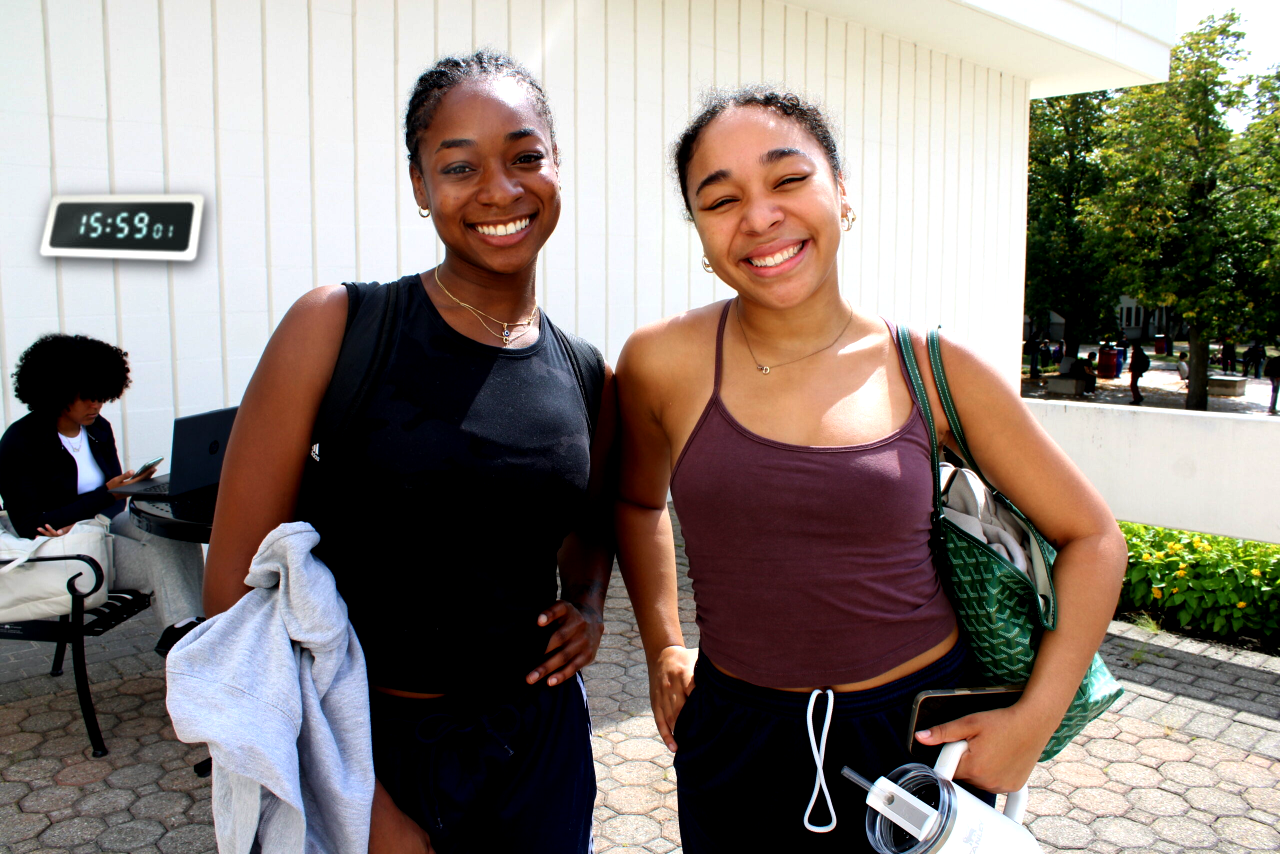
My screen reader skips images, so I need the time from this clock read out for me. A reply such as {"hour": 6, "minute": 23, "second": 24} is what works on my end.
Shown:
{"hour": 15, "minute": 59, "second": 1}
